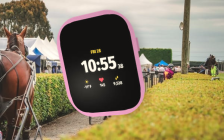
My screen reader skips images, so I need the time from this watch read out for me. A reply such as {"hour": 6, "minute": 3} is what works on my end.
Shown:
{"hour": 10, "minute": 55}
